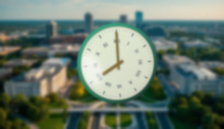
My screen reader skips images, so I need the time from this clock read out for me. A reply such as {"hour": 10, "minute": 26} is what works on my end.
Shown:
{"hour": 8, "minute": 0}
